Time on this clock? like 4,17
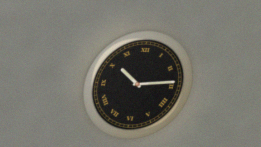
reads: 10,14
